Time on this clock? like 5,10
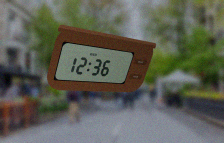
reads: 12,36
